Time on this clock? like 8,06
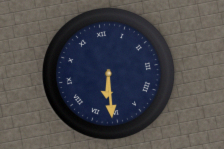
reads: 6,31
